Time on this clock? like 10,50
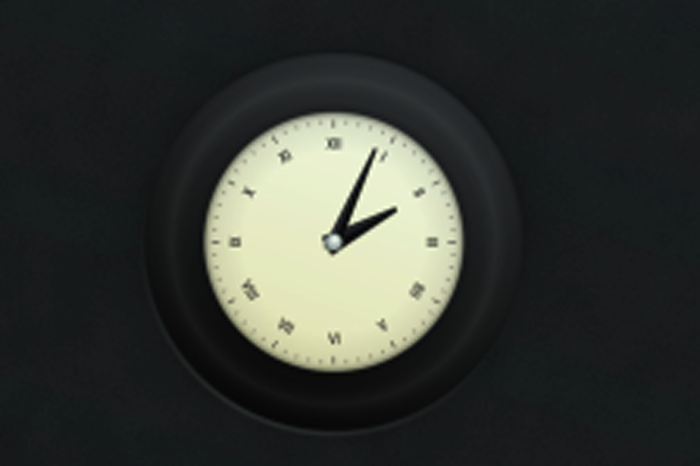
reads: 2,04
